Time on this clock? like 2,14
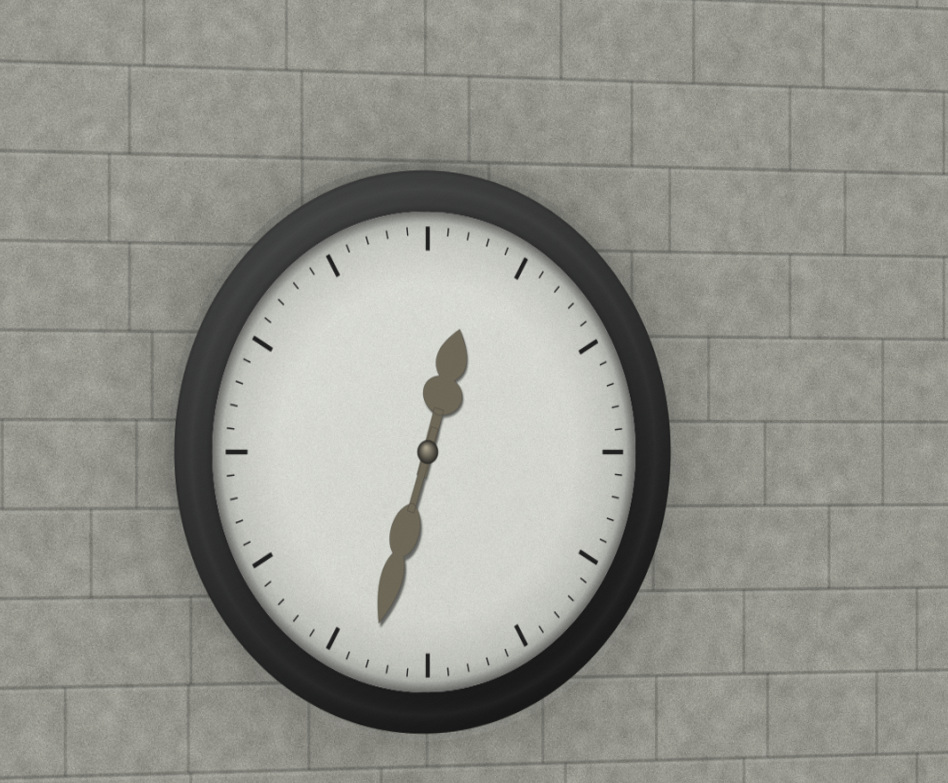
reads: 12,33
